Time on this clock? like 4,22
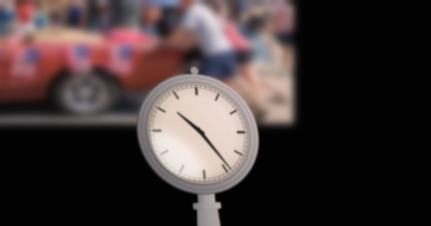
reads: 10,24
